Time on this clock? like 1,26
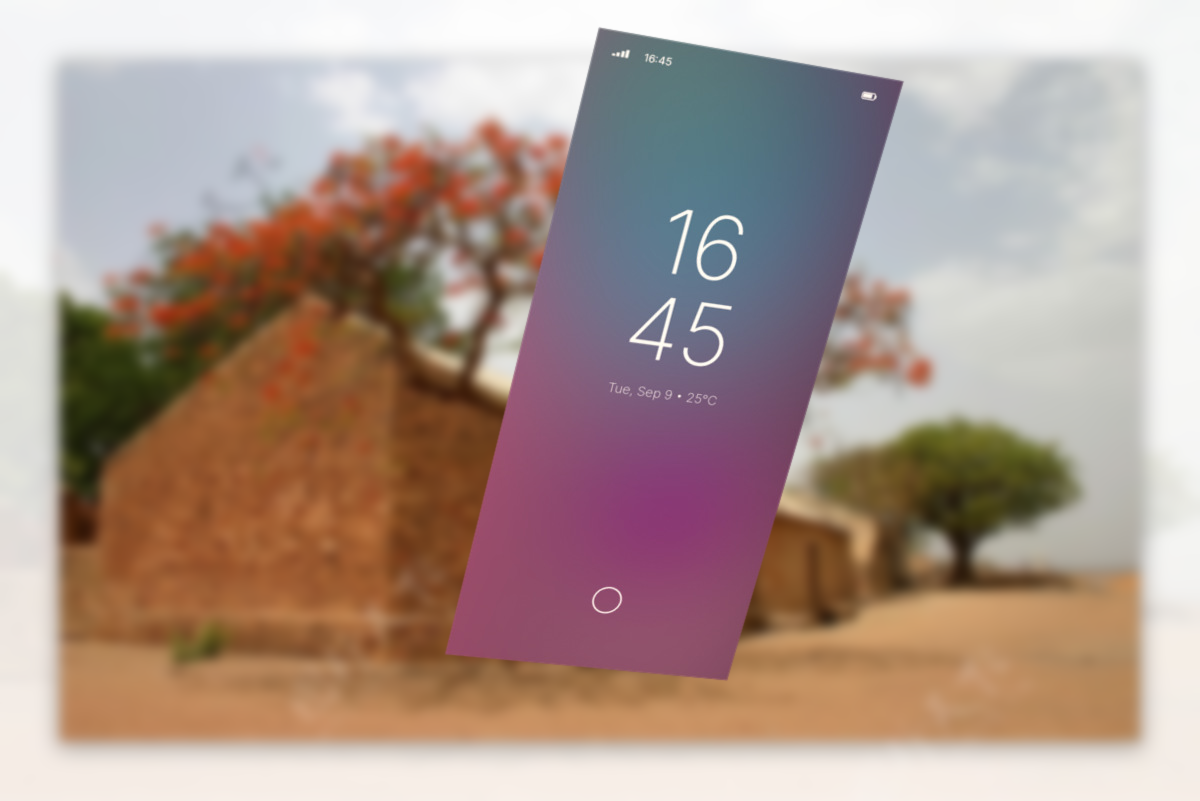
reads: 16,45
